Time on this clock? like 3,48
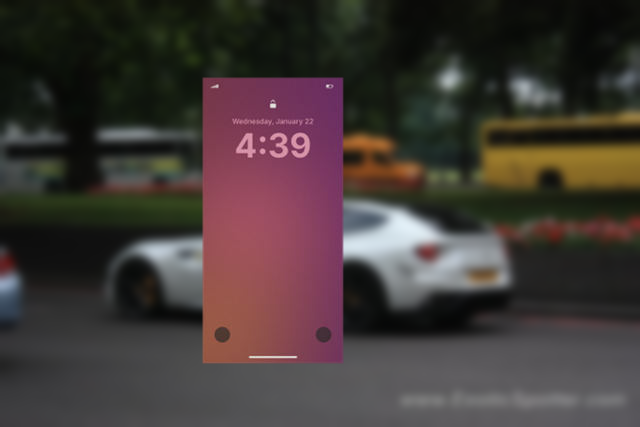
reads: 4,39
